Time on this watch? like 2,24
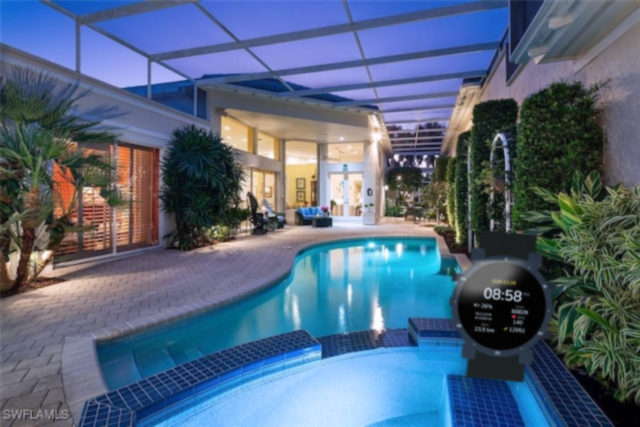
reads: 8,58
